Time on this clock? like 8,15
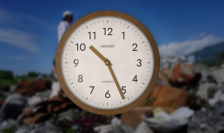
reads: 10,26
